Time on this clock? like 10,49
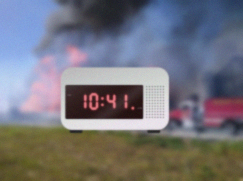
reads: 10,41
